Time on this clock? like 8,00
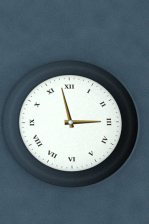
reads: 2,58
